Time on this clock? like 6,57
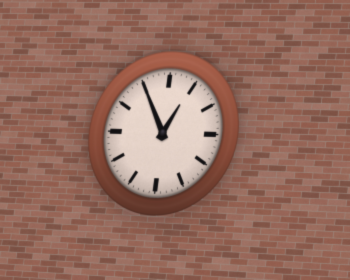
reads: 12,55
